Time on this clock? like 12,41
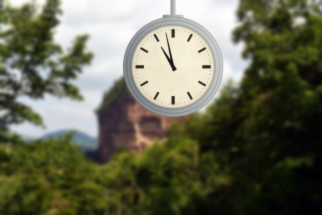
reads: 10,58
